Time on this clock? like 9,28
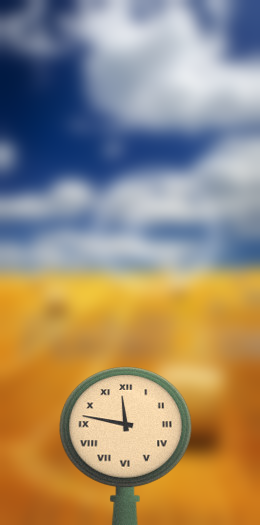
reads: 11,47
